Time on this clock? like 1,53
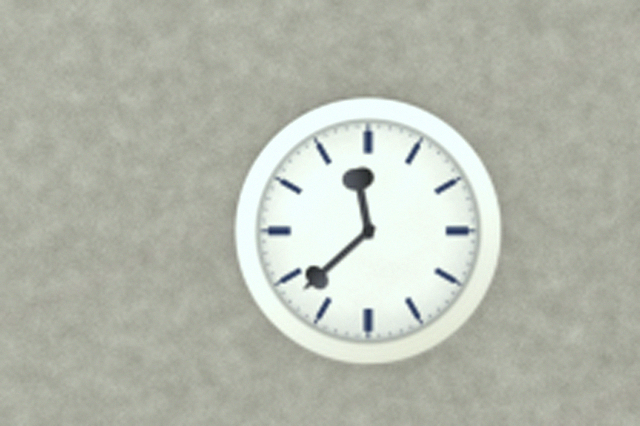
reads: 11,38
